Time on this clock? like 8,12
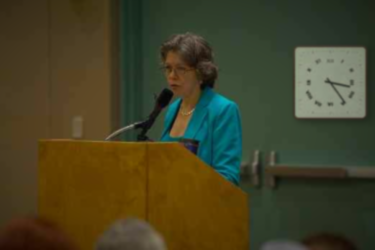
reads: 3,24
